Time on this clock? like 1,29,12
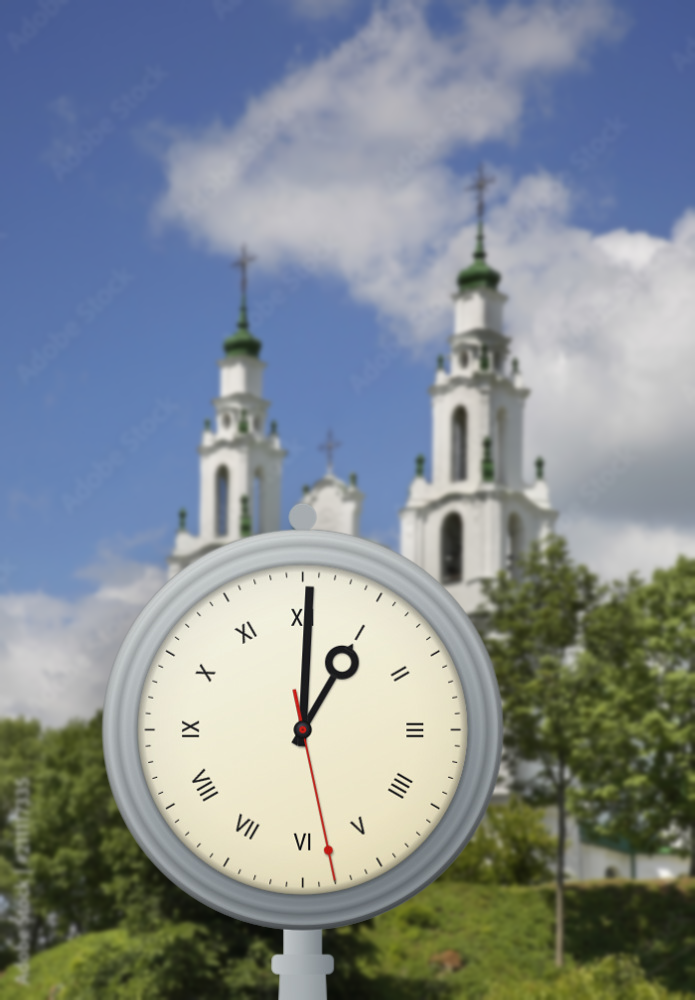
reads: 1,00,28
